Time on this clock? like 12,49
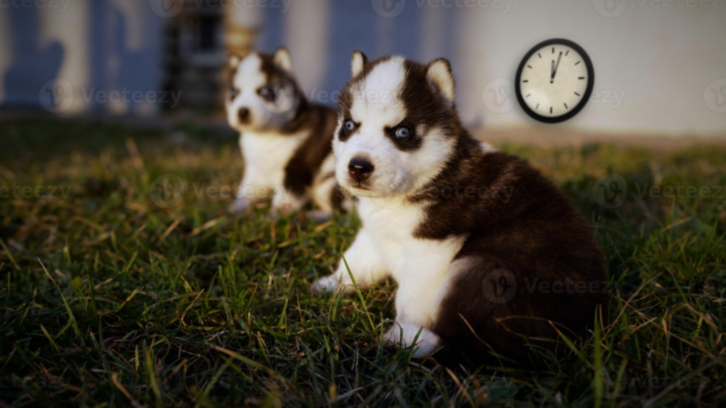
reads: 12,03
